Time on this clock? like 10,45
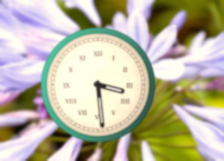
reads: 3,29
